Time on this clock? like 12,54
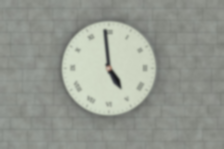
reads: 4,59
